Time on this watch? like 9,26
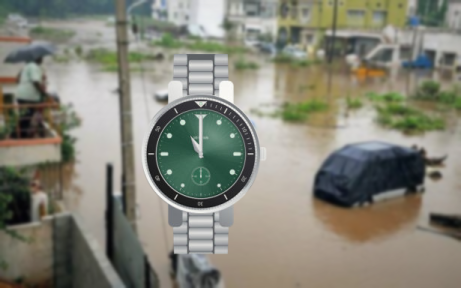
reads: 11,00
